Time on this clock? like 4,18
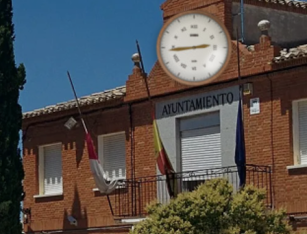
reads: 2,44
